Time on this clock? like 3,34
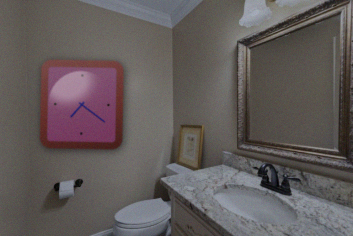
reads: 7,21
